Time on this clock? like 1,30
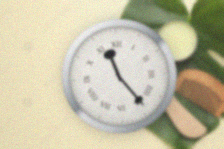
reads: 11,24
